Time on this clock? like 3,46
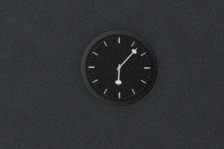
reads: 6,07
